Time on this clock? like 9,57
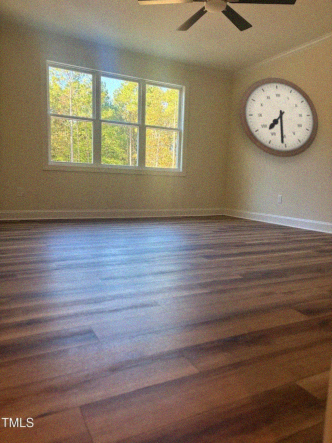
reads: 7,31
